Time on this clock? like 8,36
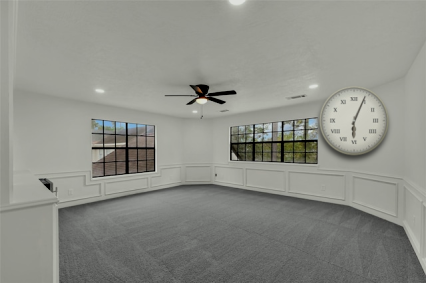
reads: 6,04
